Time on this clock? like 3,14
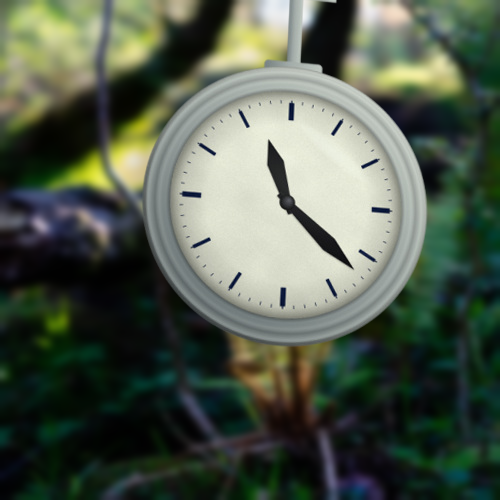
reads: 11,22
